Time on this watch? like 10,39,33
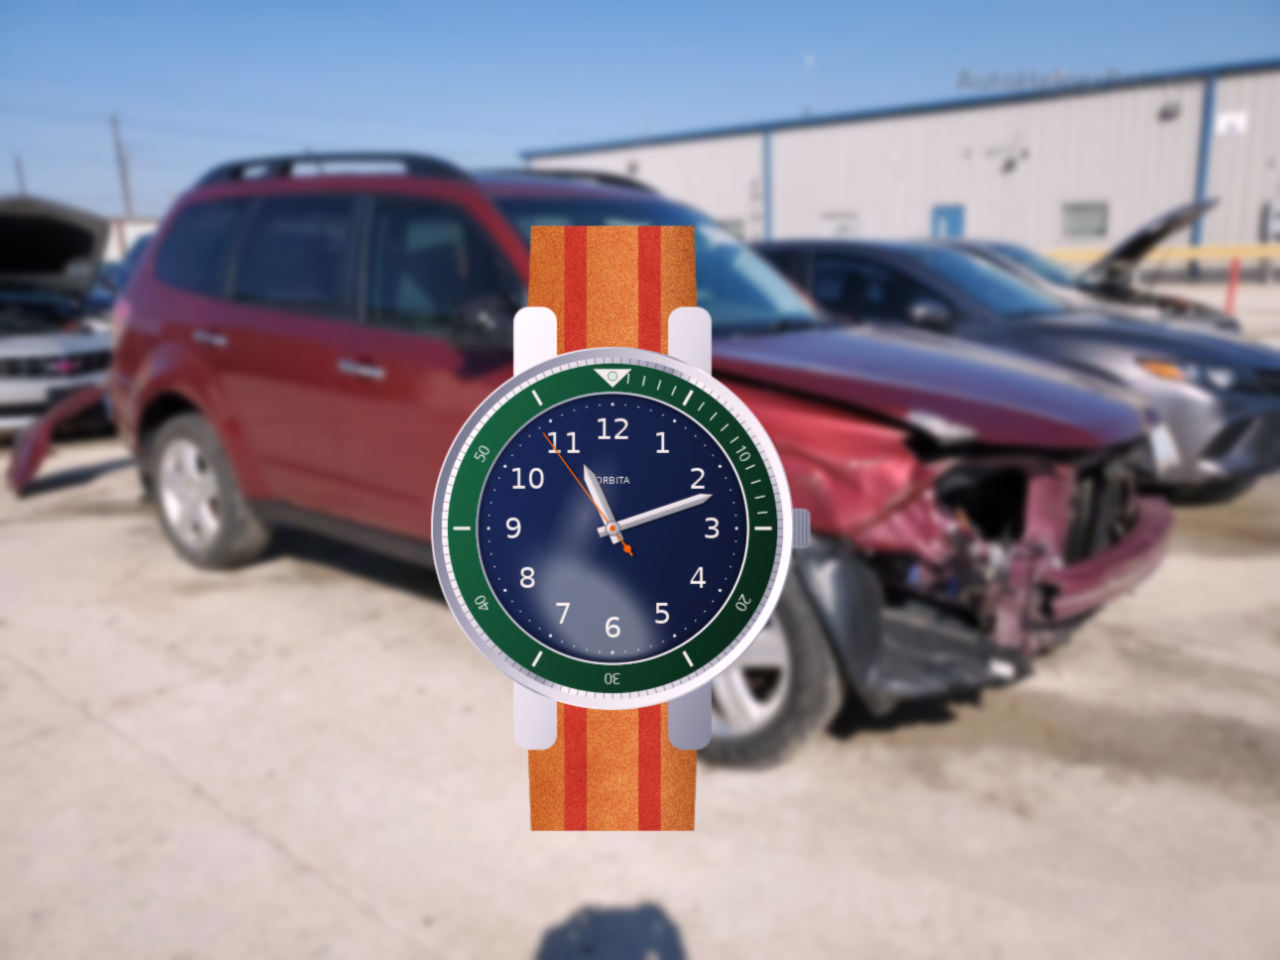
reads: 11,11,54
